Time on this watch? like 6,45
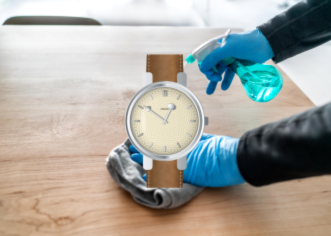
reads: 12,51
